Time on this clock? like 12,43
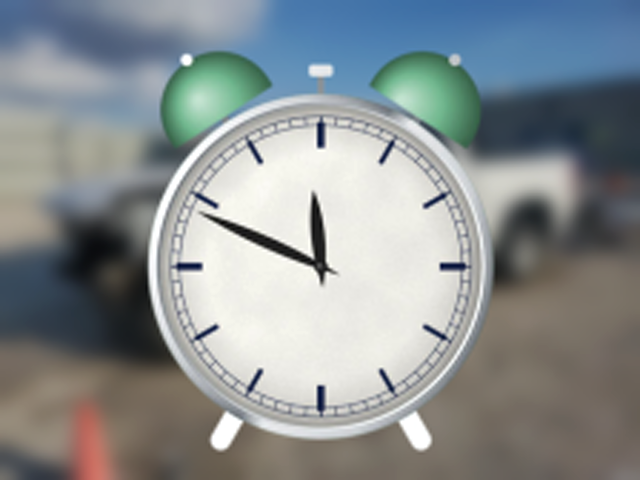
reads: 11,49
